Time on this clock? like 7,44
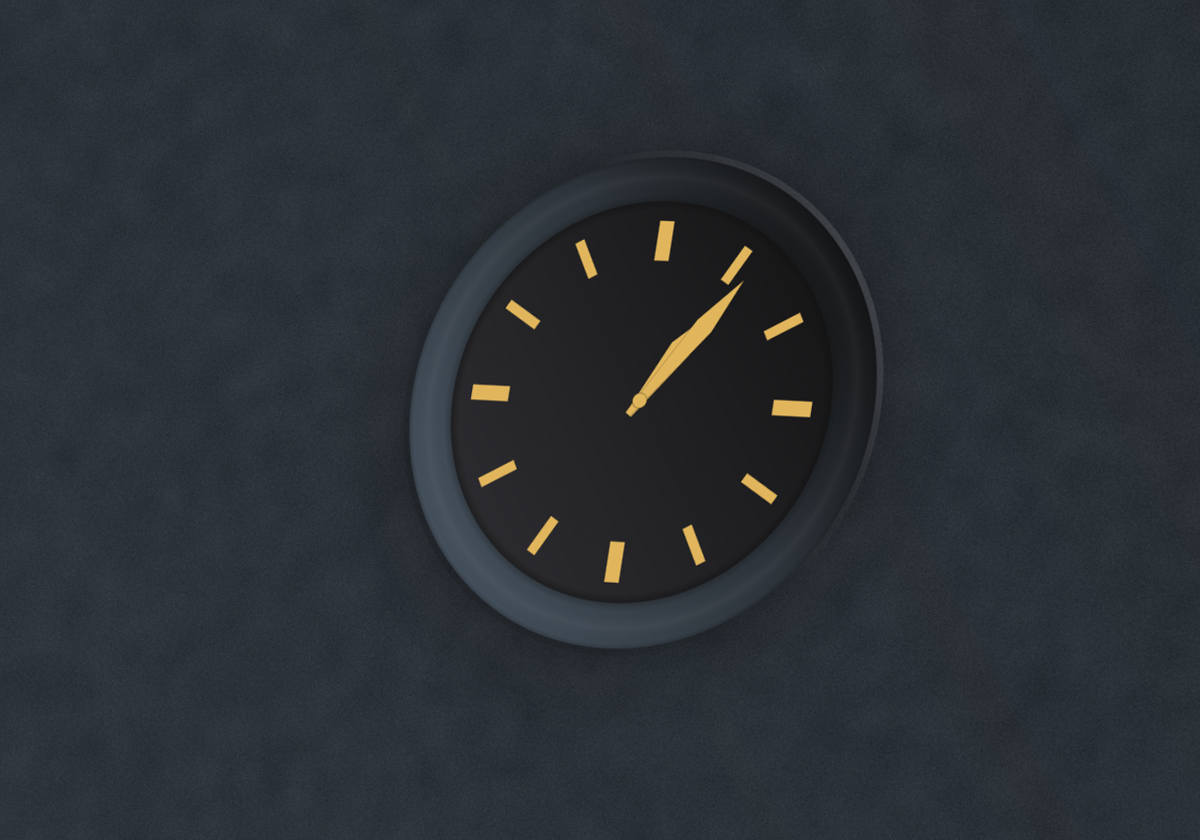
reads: 1,06
